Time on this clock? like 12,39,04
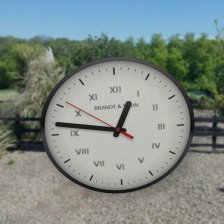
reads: 12,46,51
